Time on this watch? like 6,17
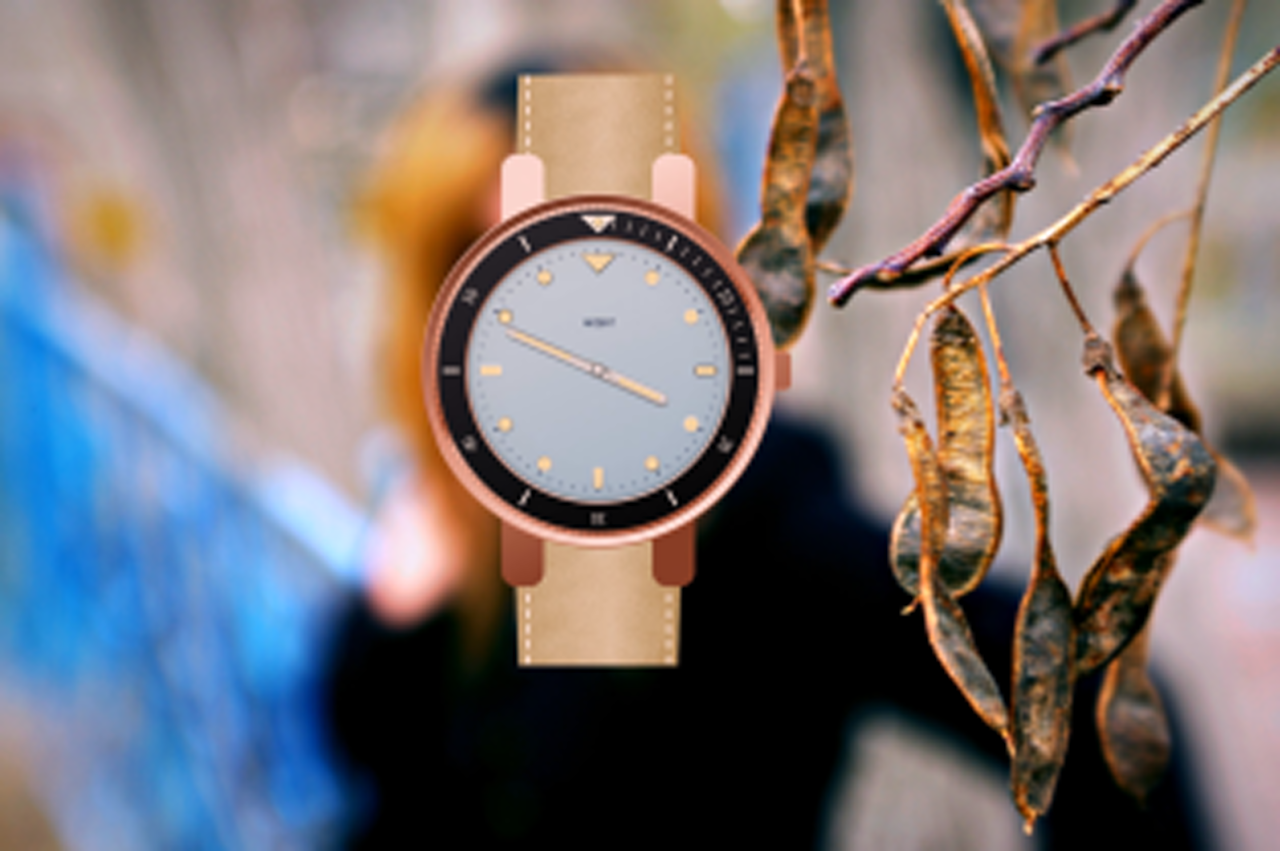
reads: 3,49
